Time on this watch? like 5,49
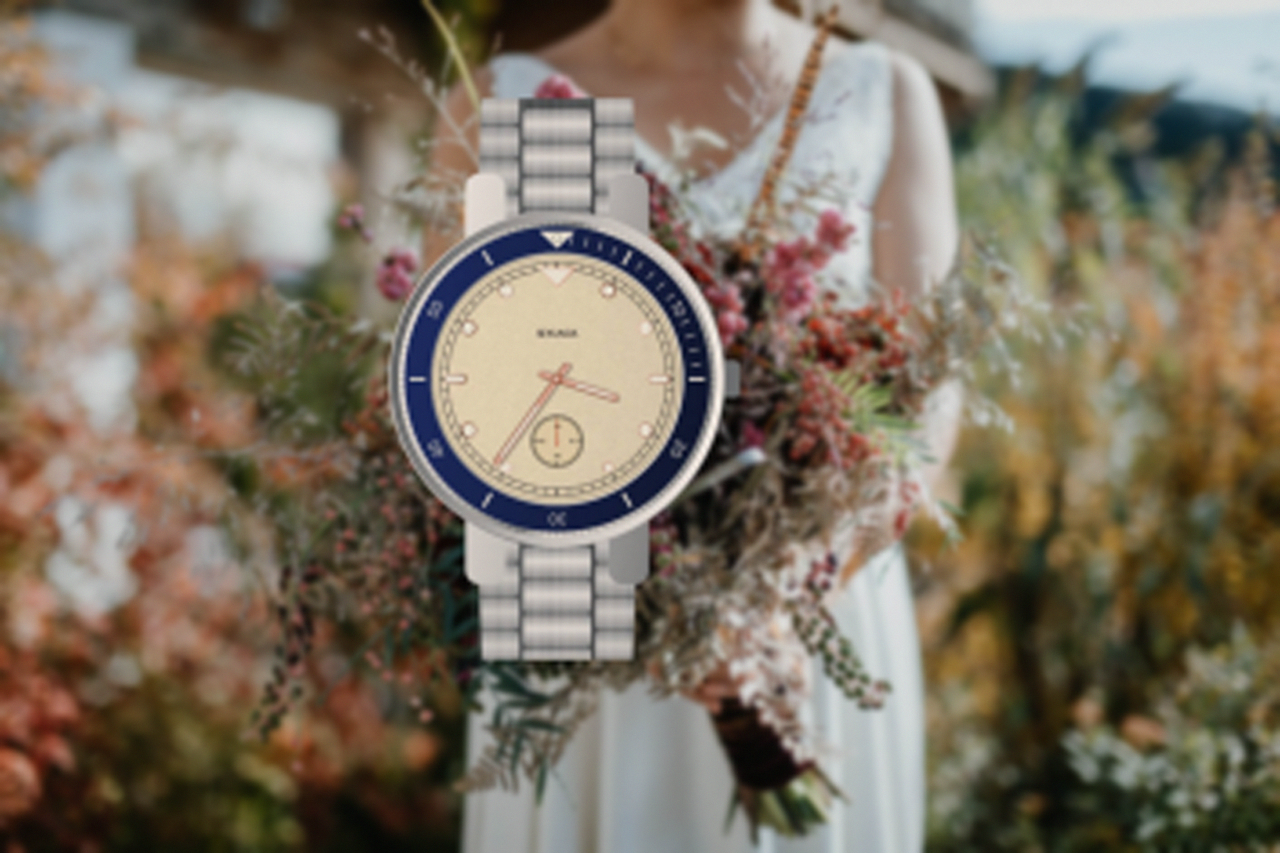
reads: 3,36
